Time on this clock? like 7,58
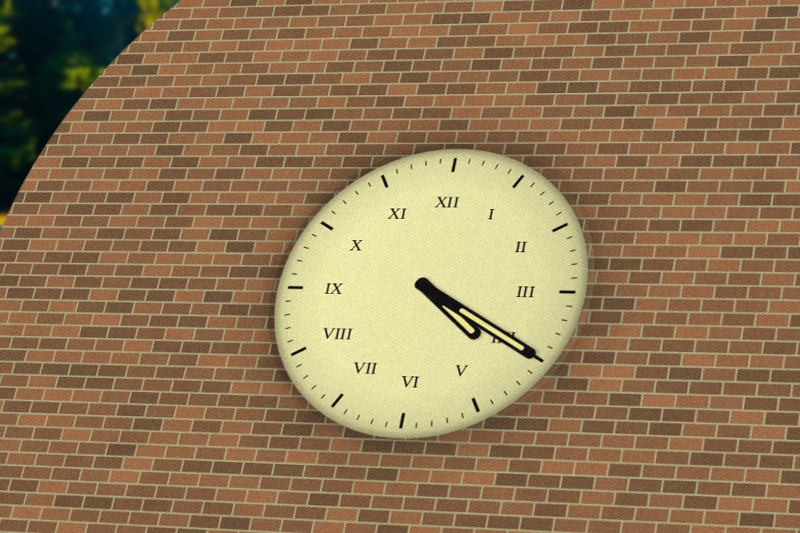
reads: 4,20
